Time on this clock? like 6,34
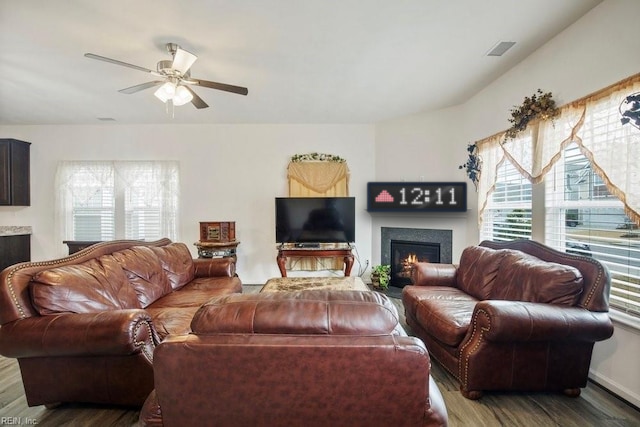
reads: 12,11
